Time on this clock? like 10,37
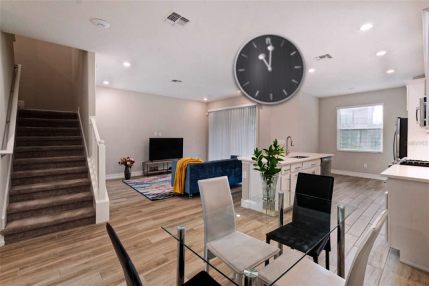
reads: 11,01
